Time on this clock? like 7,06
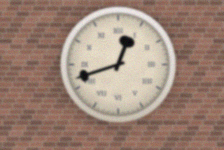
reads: 12,42
